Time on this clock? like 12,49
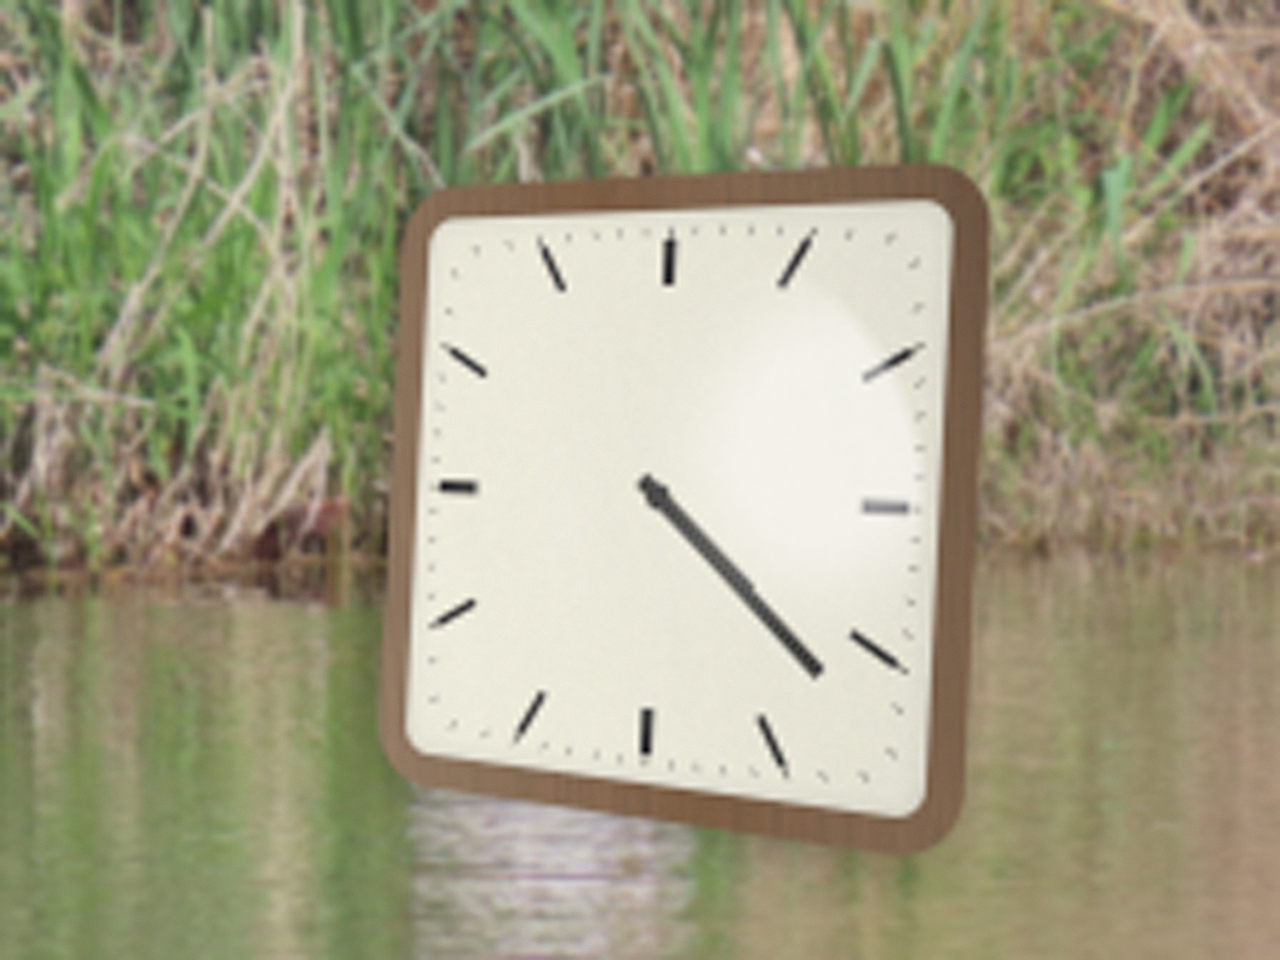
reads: 4,22
